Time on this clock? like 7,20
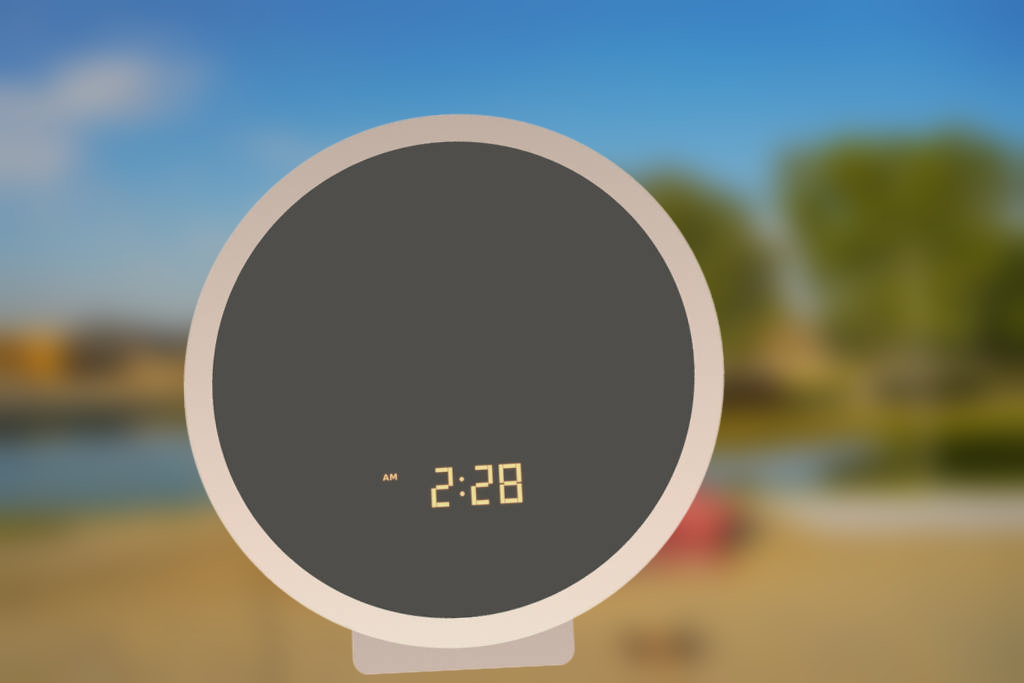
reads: 2,28
